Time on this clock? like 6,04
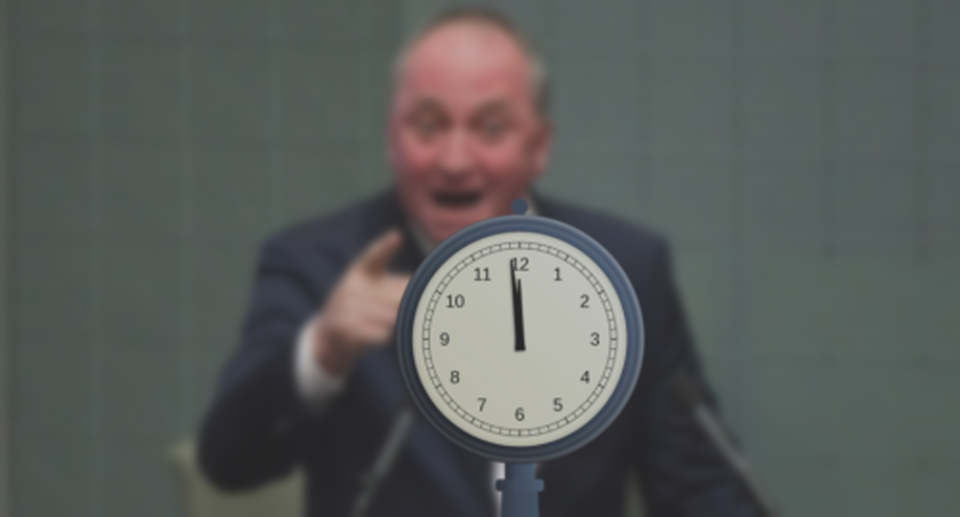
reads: 11,59
